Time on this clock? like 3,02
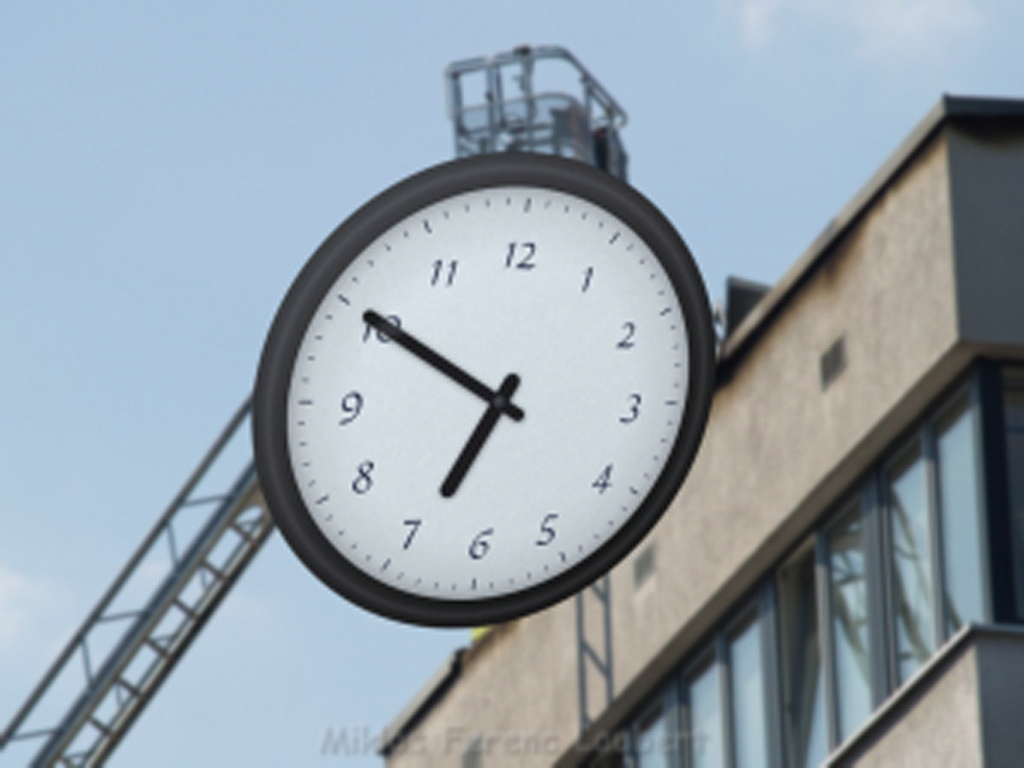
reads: 6,50
